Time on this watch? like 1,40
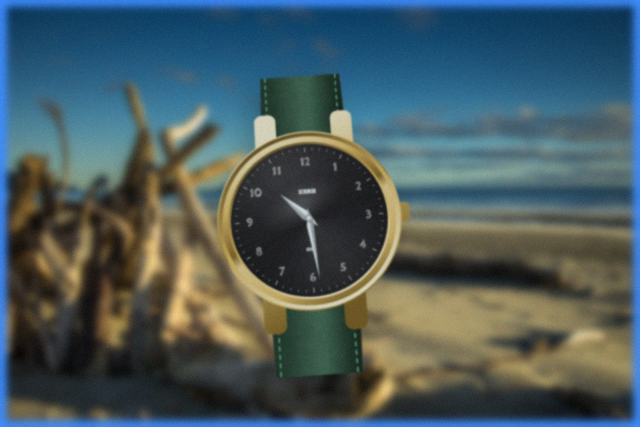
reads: 10,29
